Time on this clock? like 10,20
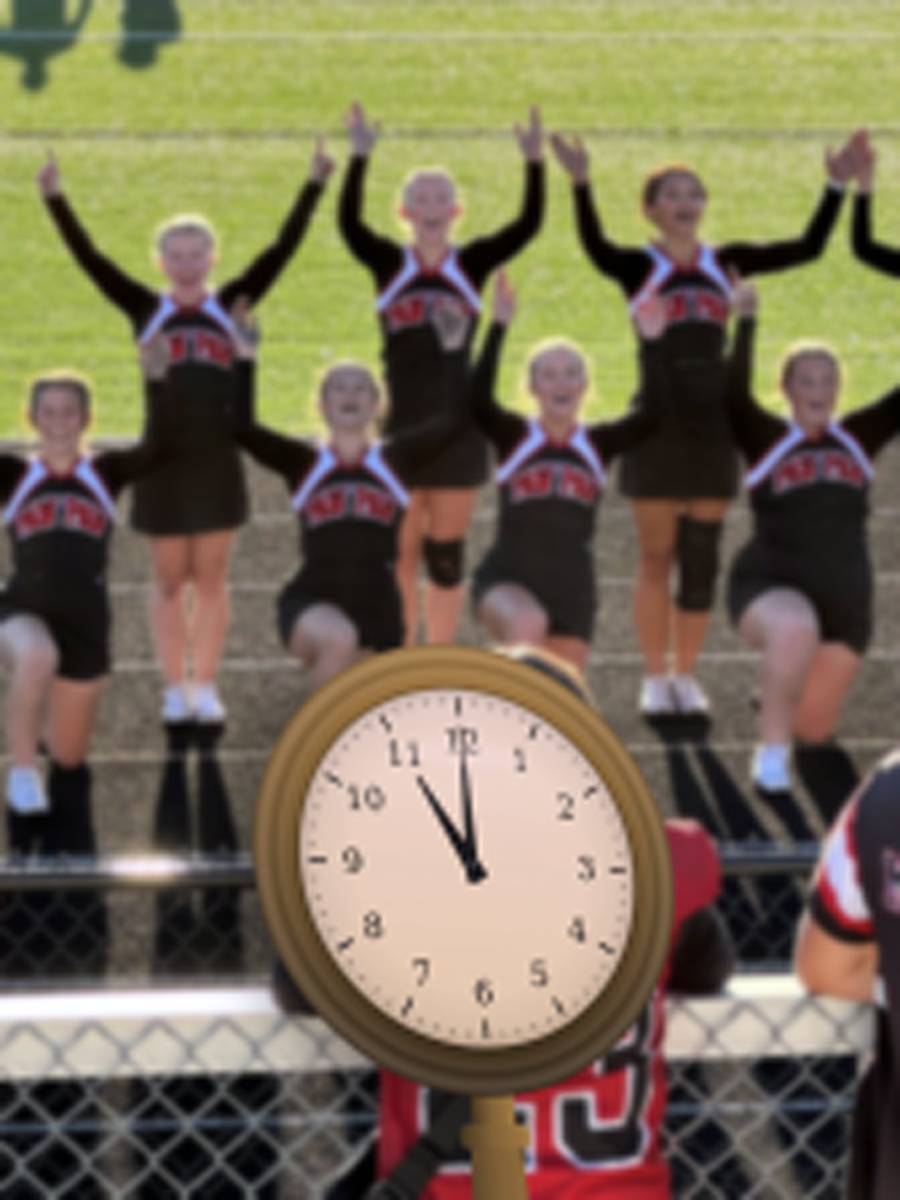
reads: 11,00
